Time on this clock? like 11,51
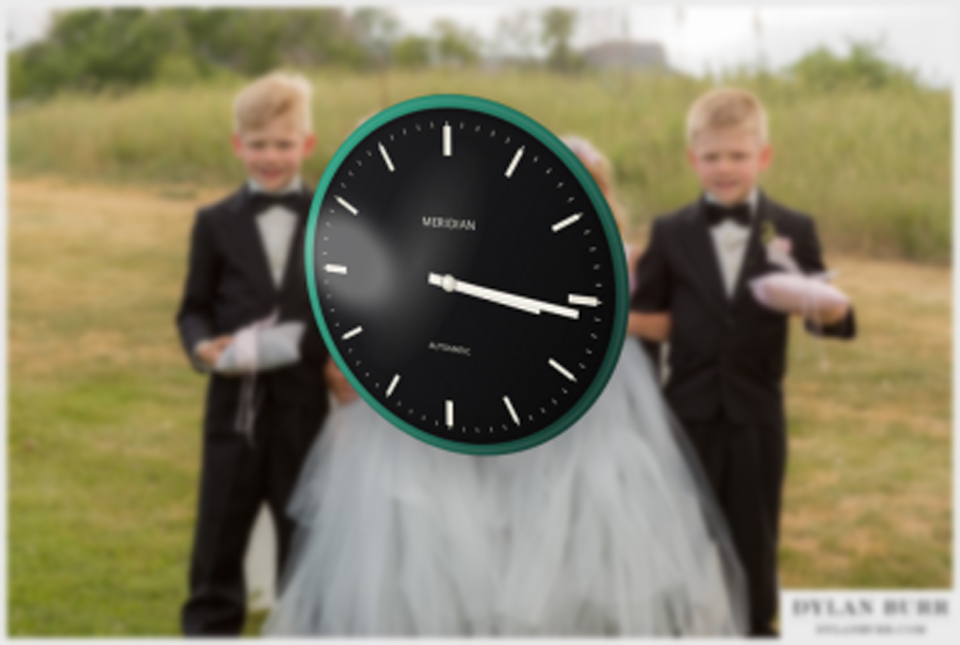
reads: 3,16
